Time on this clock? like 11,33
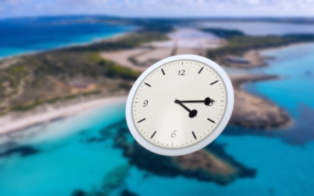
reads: 4,15
